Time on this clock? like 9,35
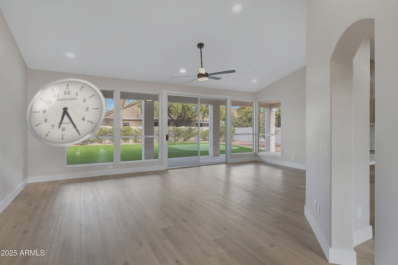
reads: 6,25
